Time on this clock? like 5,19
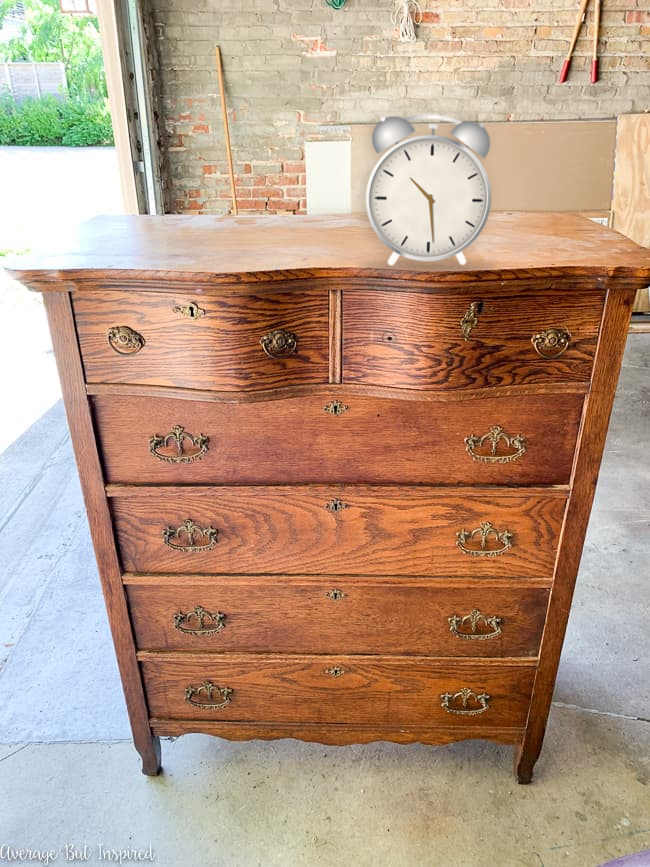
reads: 10,29
